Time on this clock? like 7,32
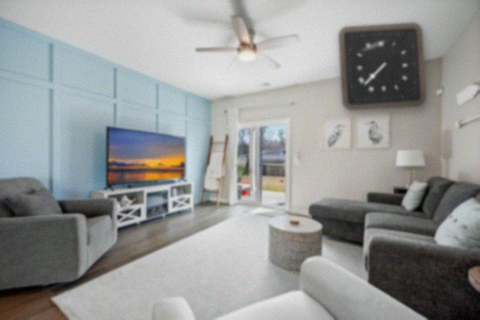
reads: 7,38
